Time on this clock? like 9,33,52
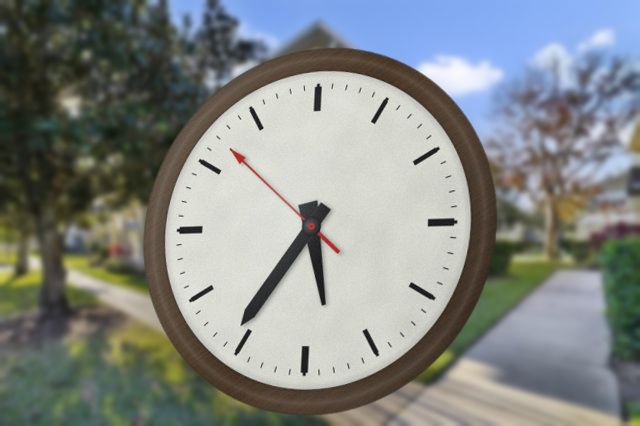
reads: 5,35,52
